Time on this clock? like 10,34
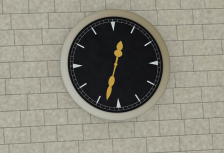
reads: 12,33
